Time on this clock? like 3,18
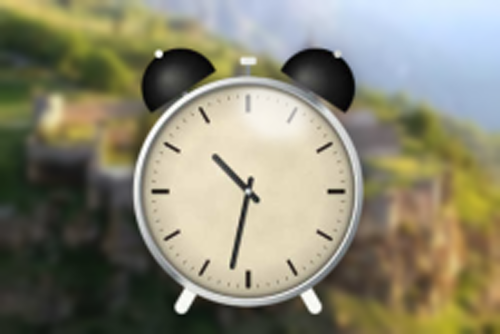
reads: 10,32
